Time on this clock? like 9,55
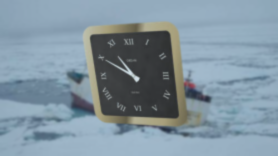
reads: 10,50
